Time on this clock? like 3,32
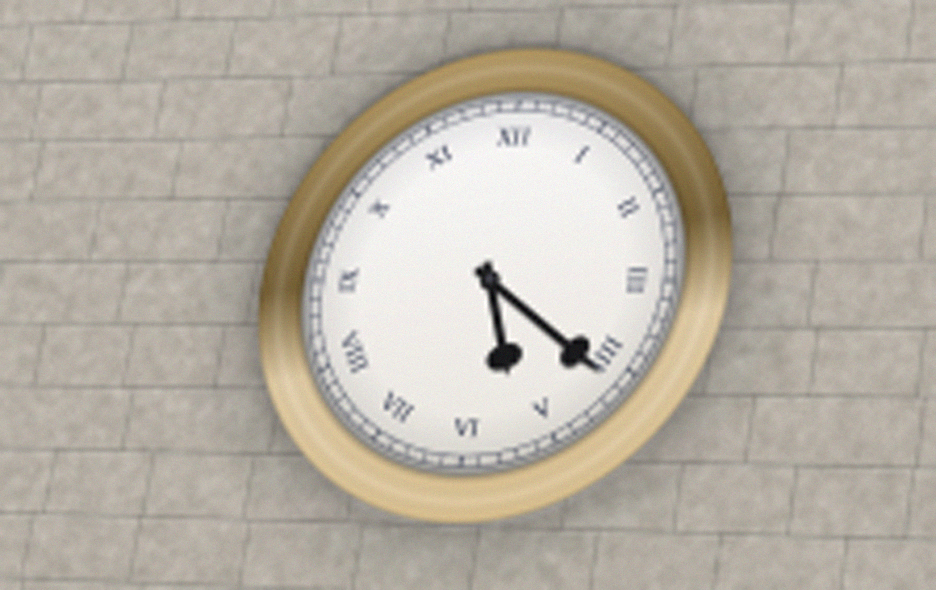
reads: 5,21
